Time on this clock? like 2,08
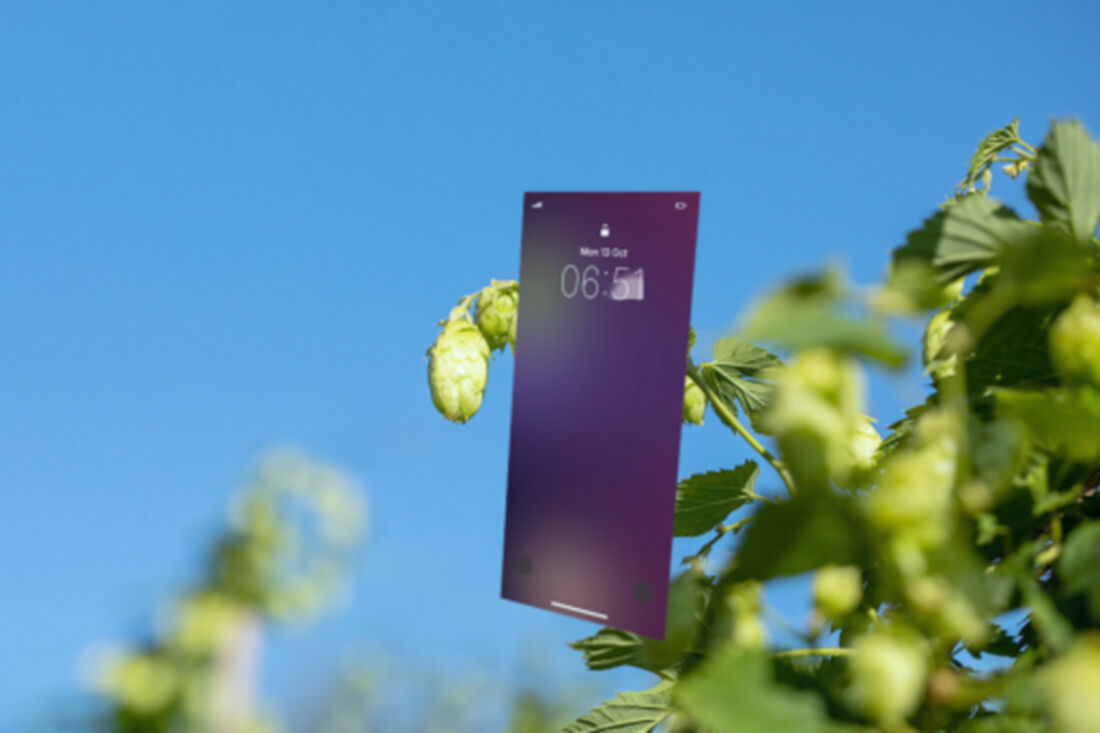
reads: 6,51
